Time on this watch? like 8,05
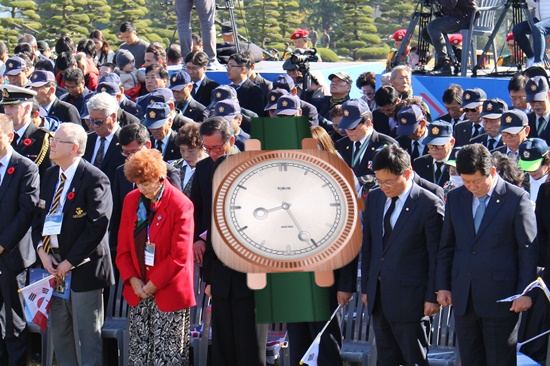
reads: 8,26
